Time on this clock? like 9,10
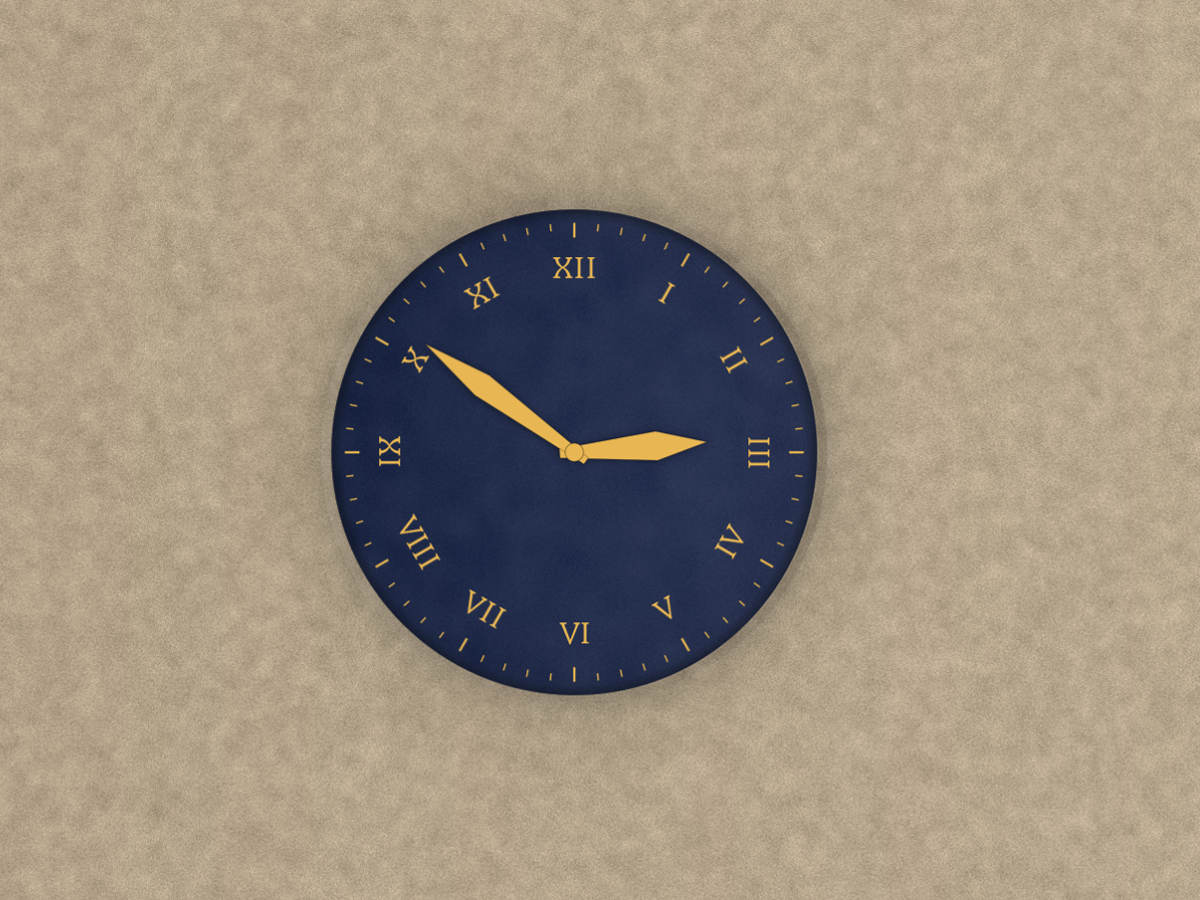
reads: 2,51
